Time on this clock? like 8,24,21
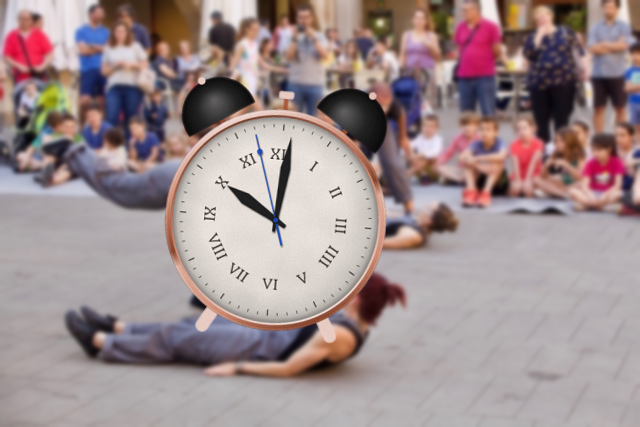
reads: 10,00,57
